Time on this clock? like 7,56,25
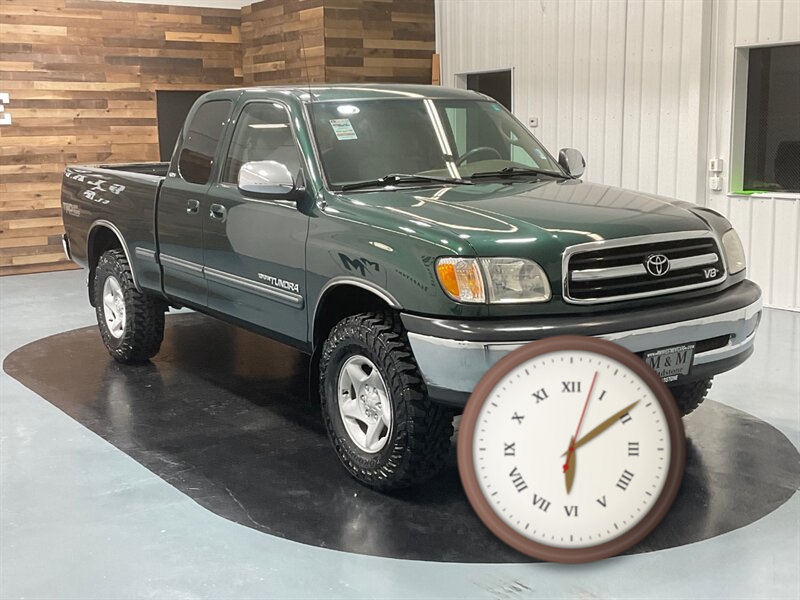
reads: 6,09,03
